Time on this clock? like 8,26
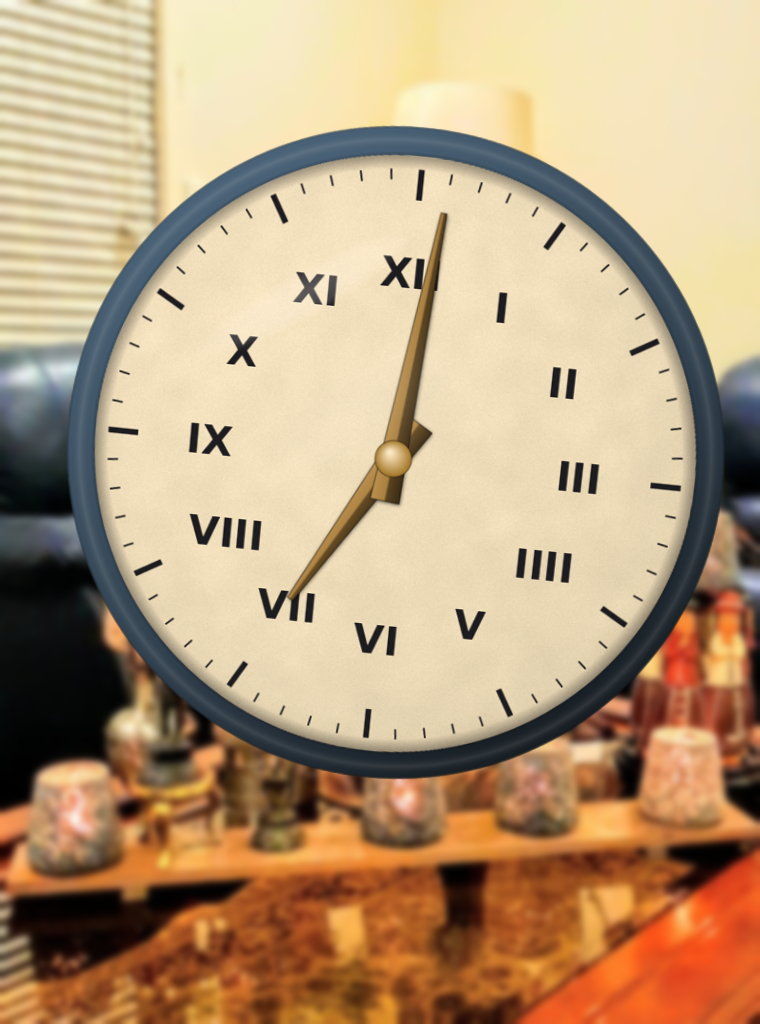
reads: 7,01
